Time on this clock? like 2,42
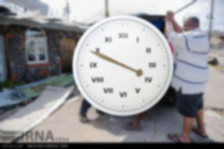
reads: 3,49
